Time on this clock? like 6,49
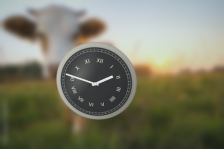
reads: 1,46
